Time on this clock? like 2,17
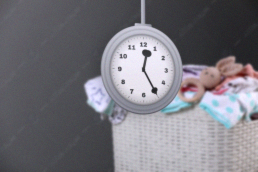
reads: 12,25
